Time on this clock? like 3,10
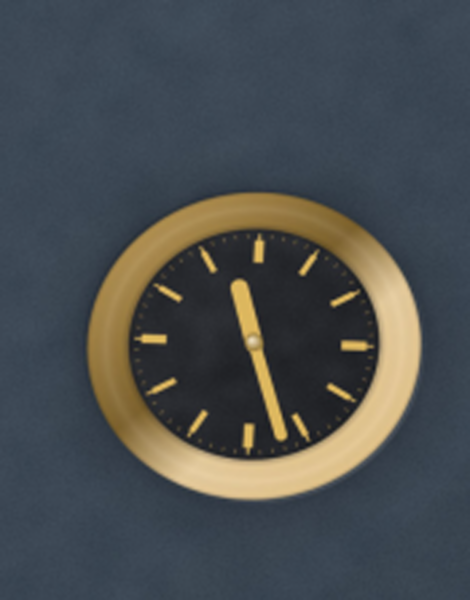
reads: 11,27
